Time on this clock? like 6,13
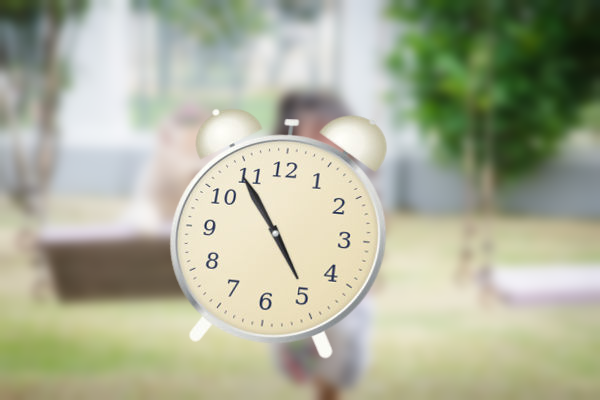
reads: 4,54
